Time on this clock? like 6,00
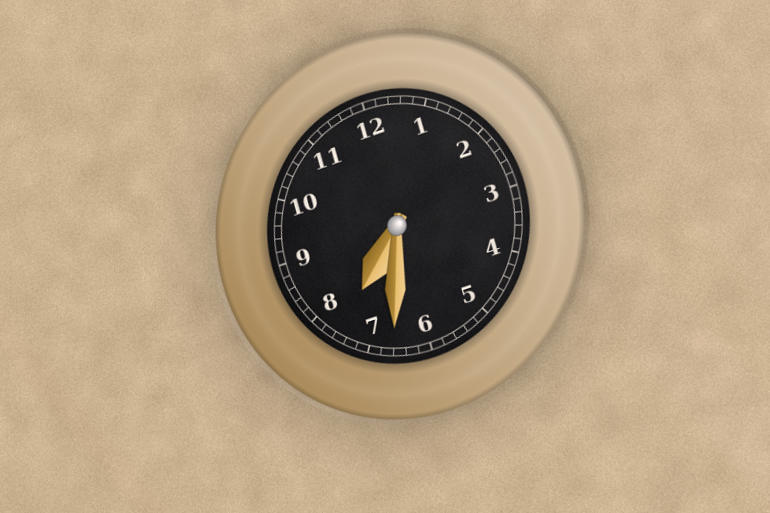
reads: 7,33
